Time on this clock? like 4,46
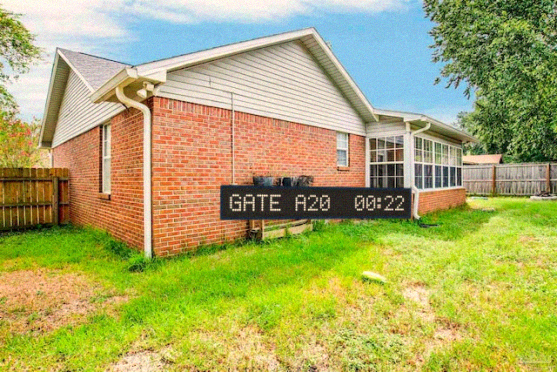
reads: 0,22
